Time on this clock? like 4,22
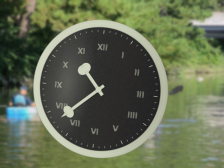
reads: 10,38
